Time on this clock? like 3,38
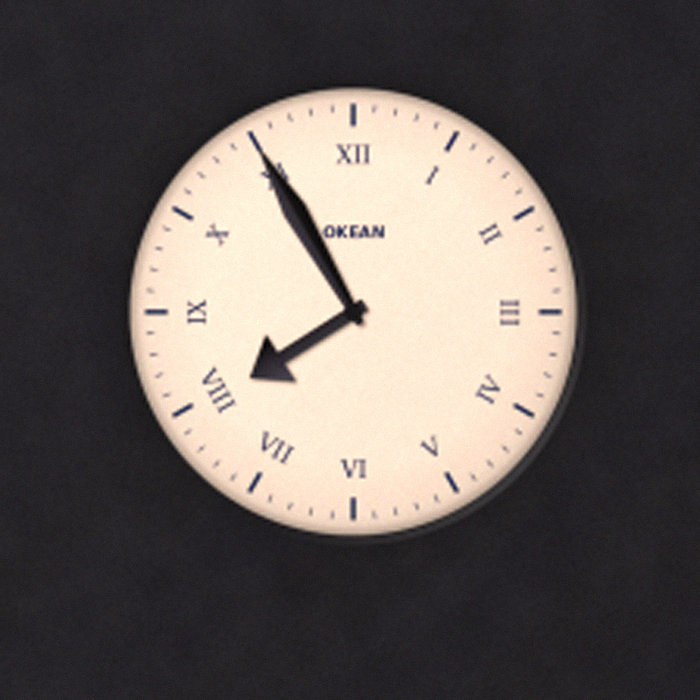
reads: 7,55
